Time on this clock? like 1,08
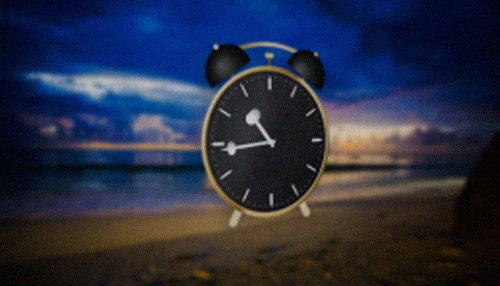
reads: 10,44
